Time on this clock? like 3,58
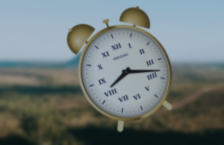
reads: 8,18
